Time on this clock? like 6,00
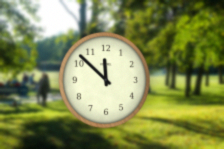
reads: 11,52
